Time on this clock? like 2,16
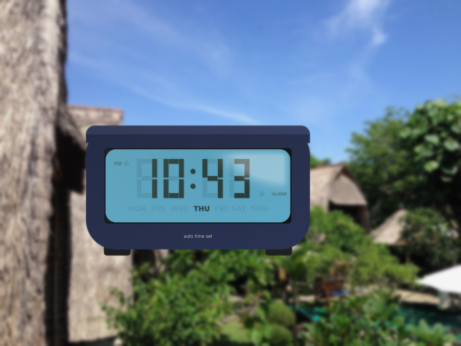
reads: 10,43
